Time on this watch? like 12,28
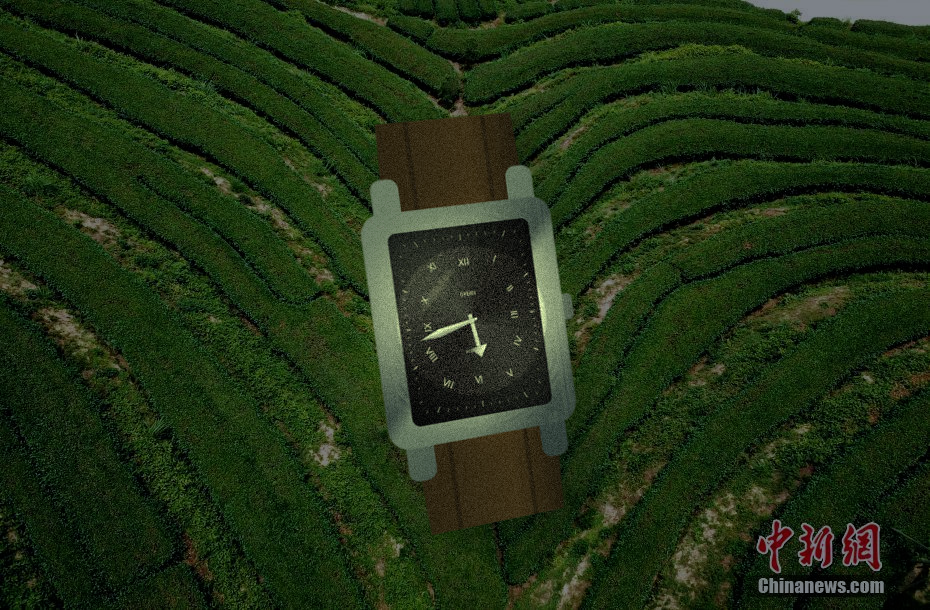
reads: 5,43
